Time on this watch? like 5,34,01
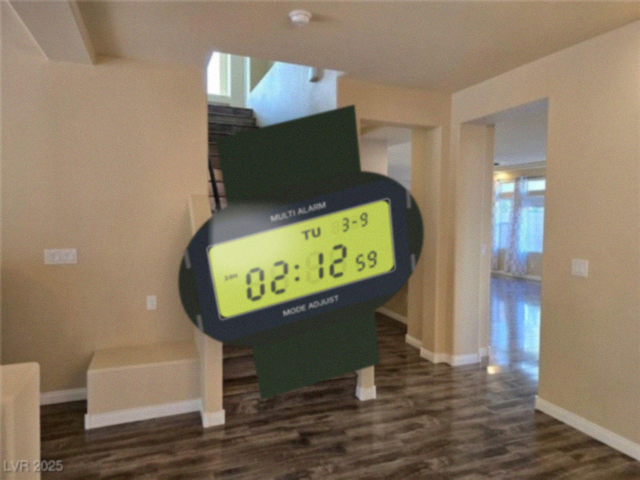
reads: 2,12,59
